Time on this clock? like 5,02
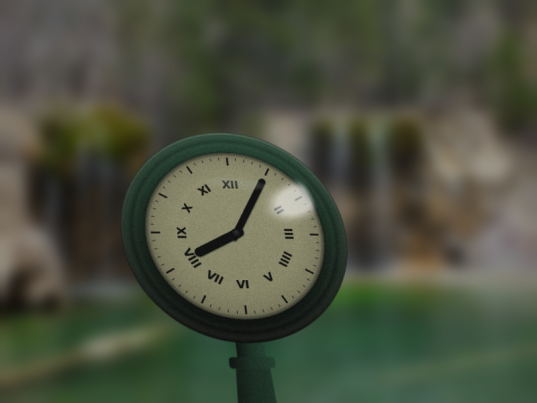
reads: 8,05
